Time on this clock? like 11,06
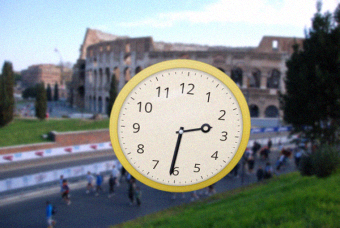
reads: 2,31
